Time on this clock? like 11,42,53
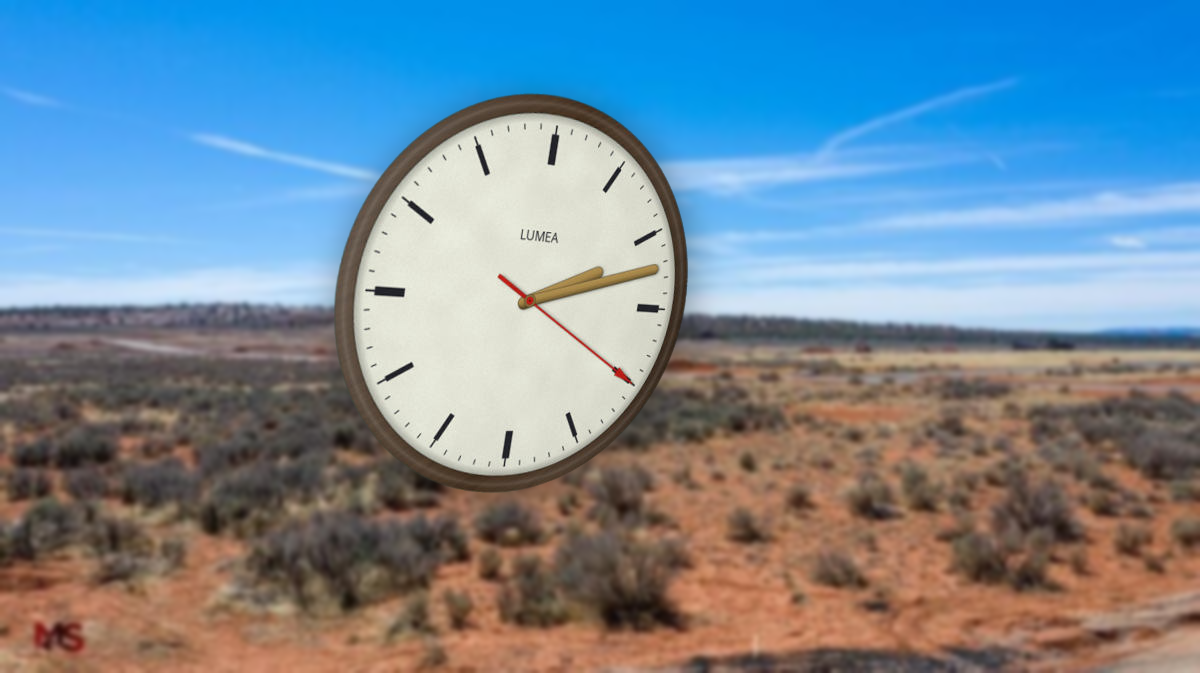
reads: 2,12,20
